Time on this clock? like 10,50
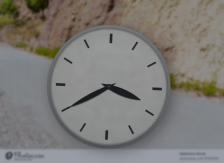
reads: 3,40
